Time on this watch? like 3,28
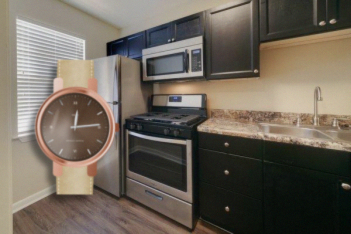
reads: 12,14
